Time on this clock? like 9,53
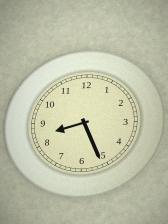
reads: 8,26
